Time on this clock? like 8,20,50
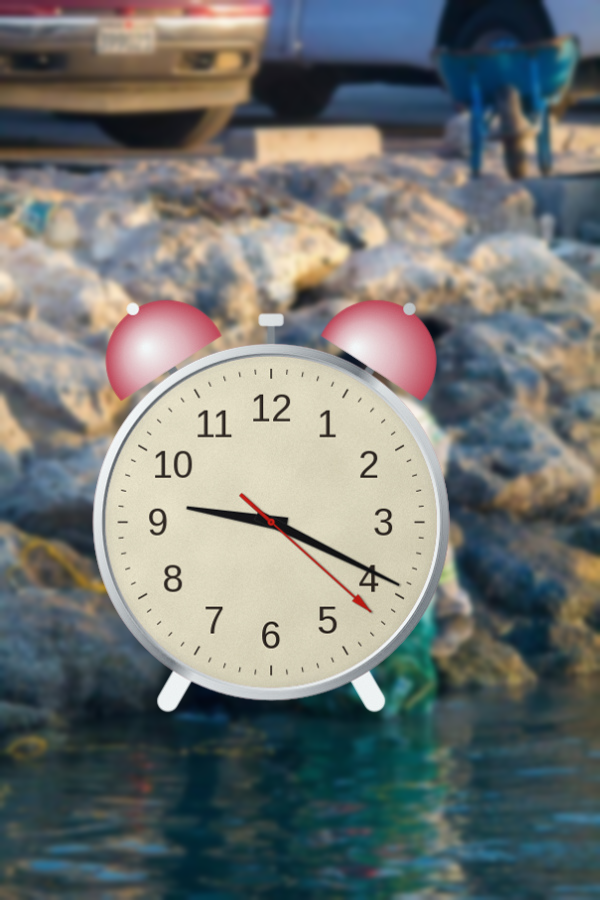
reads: 9,19,22
